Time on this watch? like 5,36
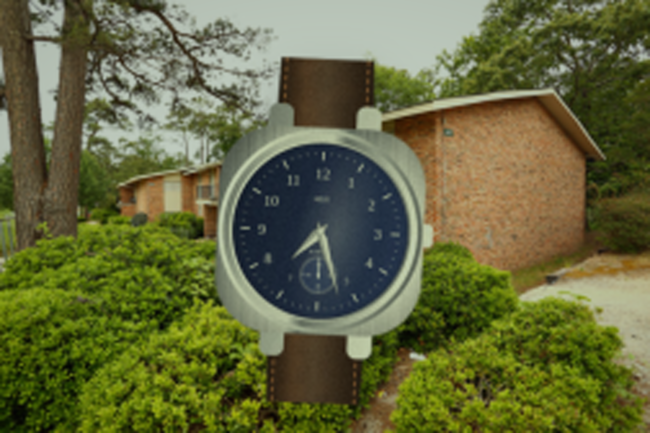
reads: 7,27
